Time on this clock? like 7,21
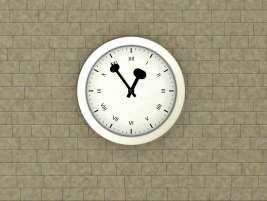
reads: 12,54
